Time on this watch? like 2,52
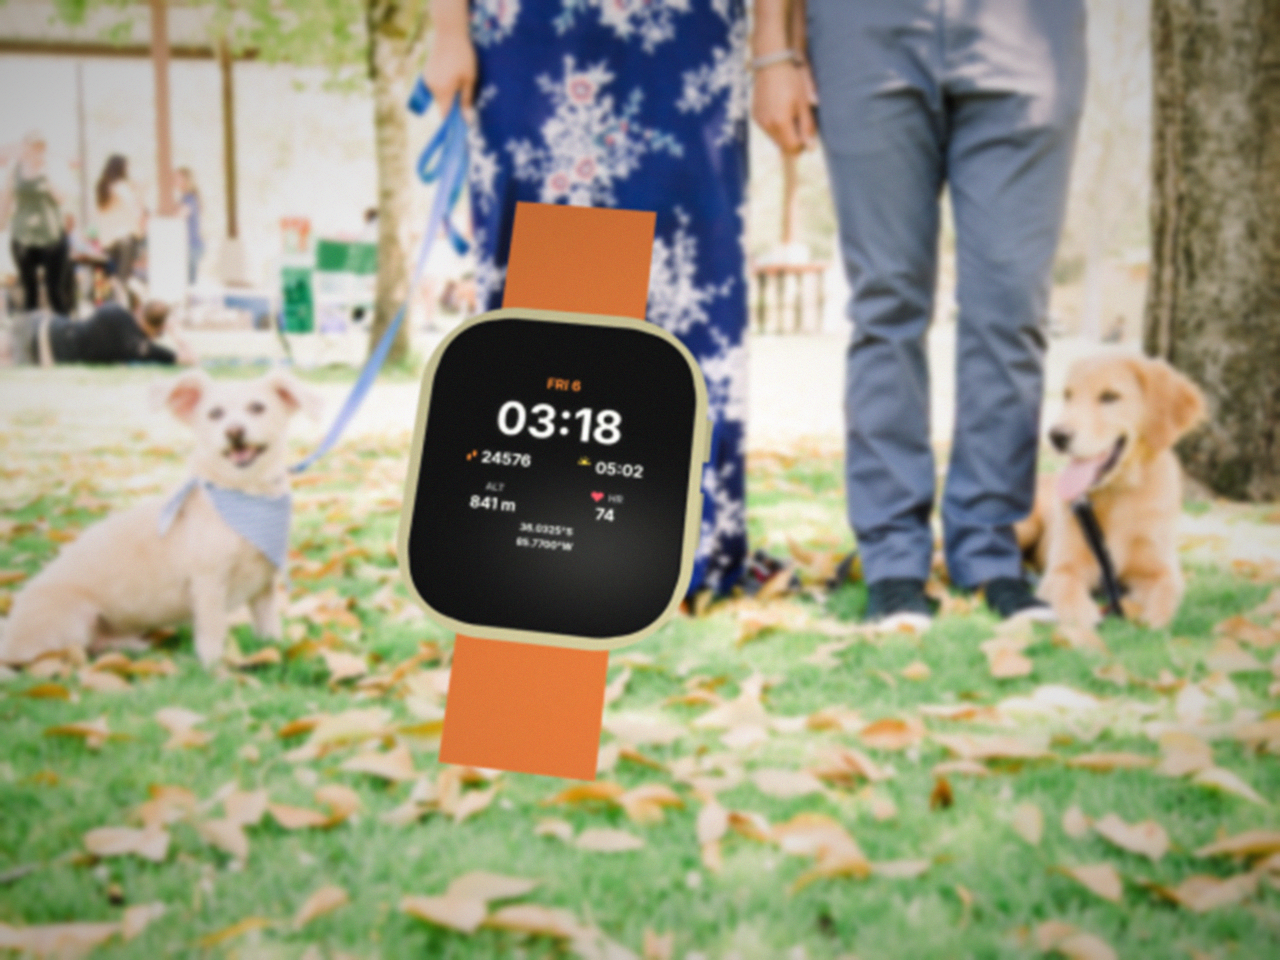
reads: 3,18
